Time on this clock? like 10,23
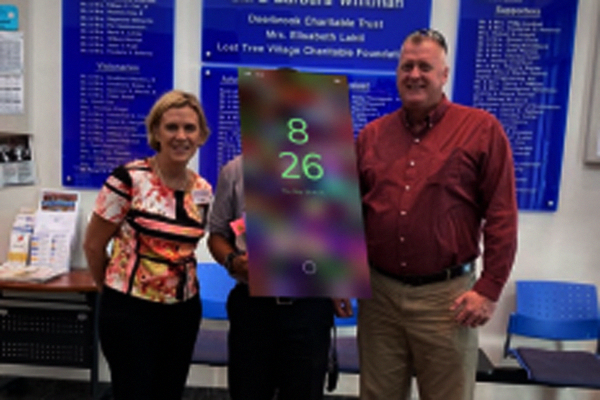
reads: 8,26
